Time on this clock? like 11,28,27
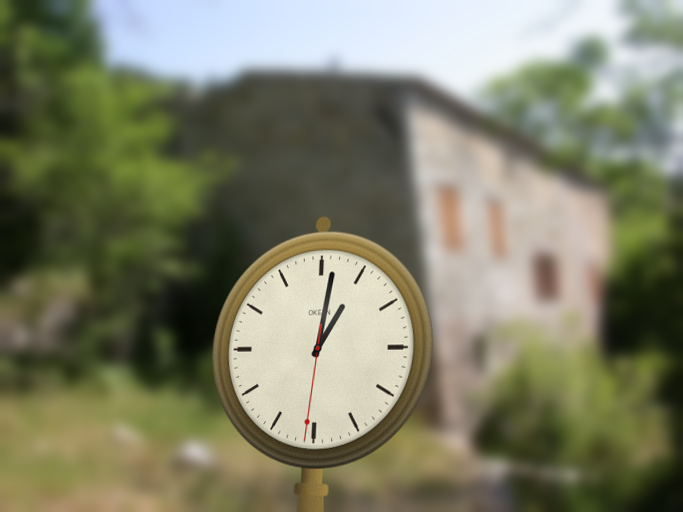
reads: 1,01,31
